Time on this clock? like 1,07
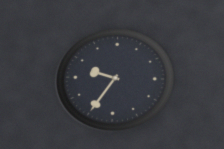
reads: 9,35
